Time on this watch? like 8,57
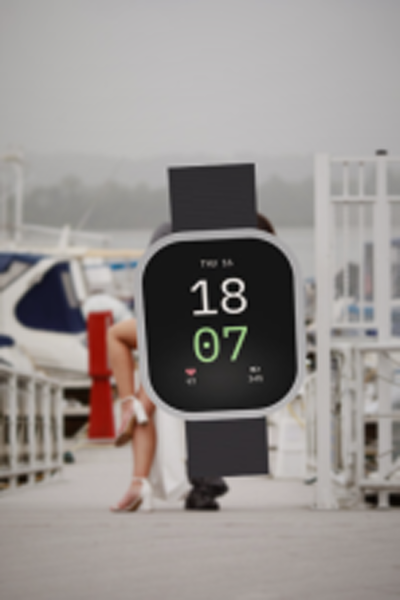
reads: 18,07
